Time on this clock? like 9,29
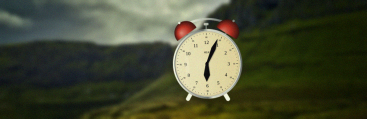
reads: 6,04
